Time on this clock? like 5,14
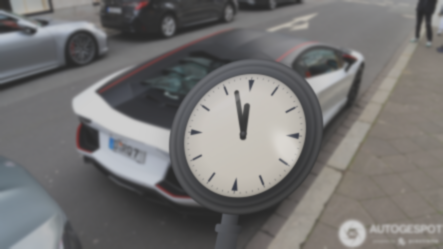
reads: 11,57
